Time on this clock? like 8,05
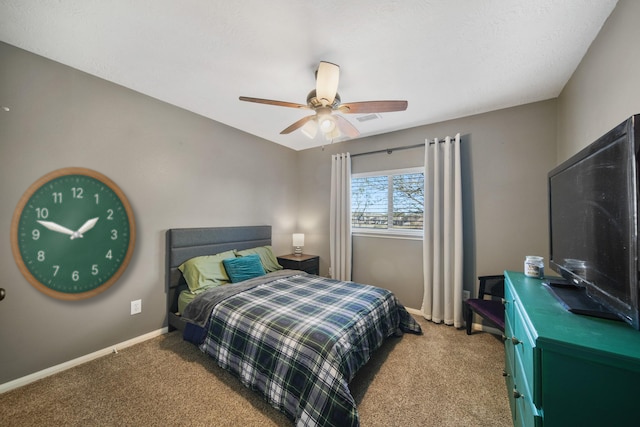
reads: 1,48
